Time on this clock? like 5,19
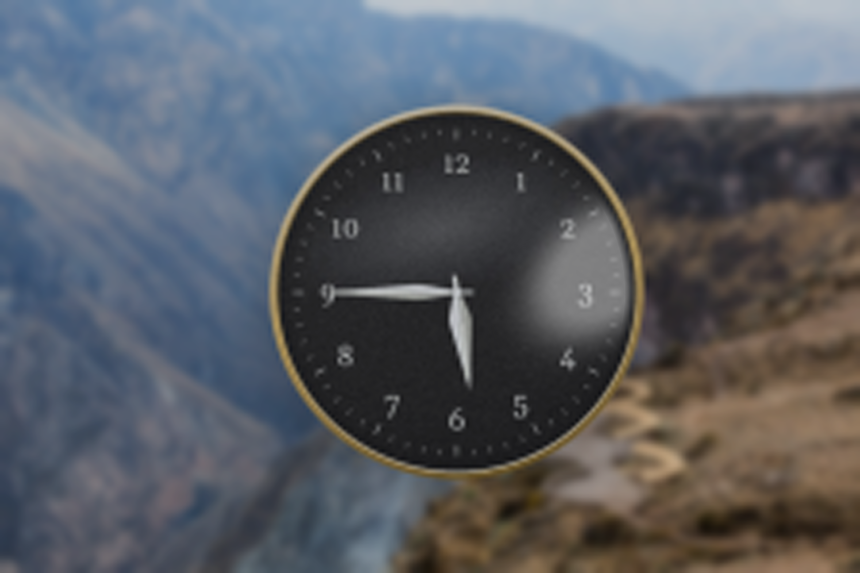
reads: 5,45
